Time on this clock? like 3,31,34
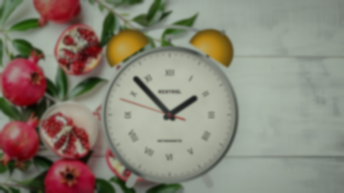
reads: 1,52,48
